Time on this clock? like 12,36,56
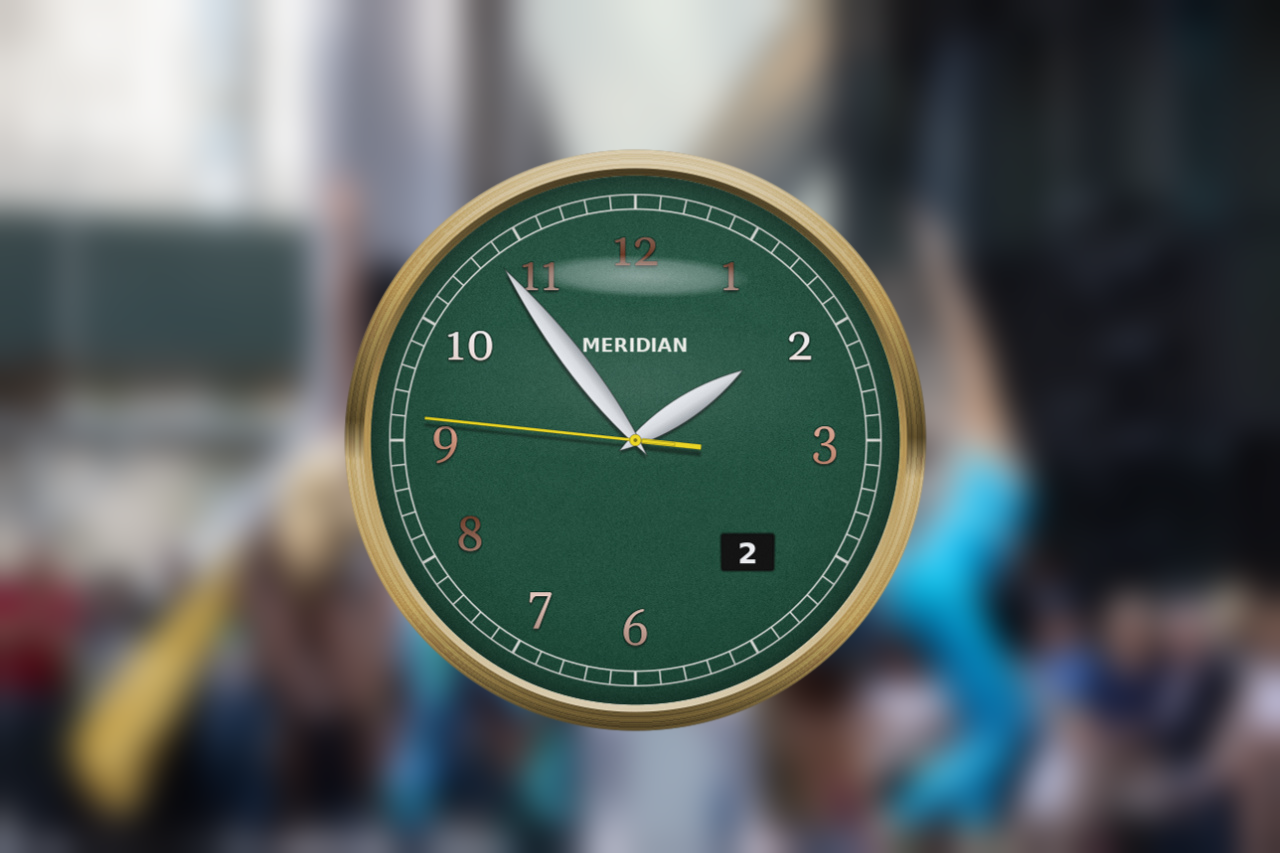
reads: 1,53,46
